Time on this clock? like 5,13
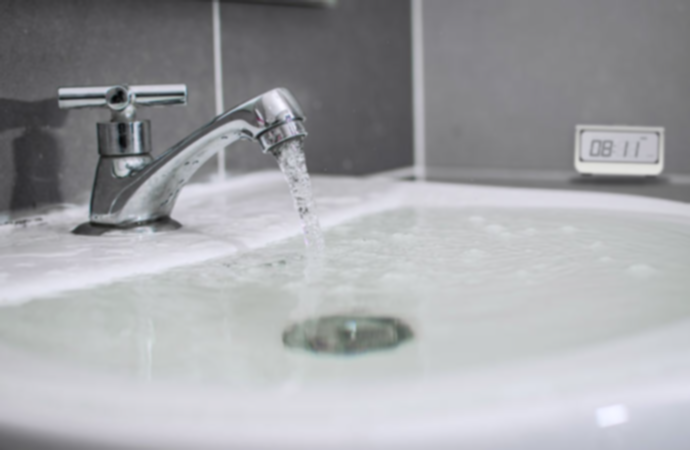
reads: 8,11
